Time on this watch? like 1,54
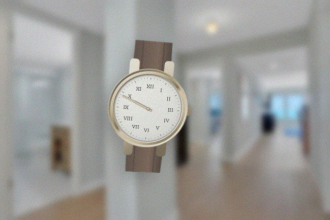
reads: 9,49
